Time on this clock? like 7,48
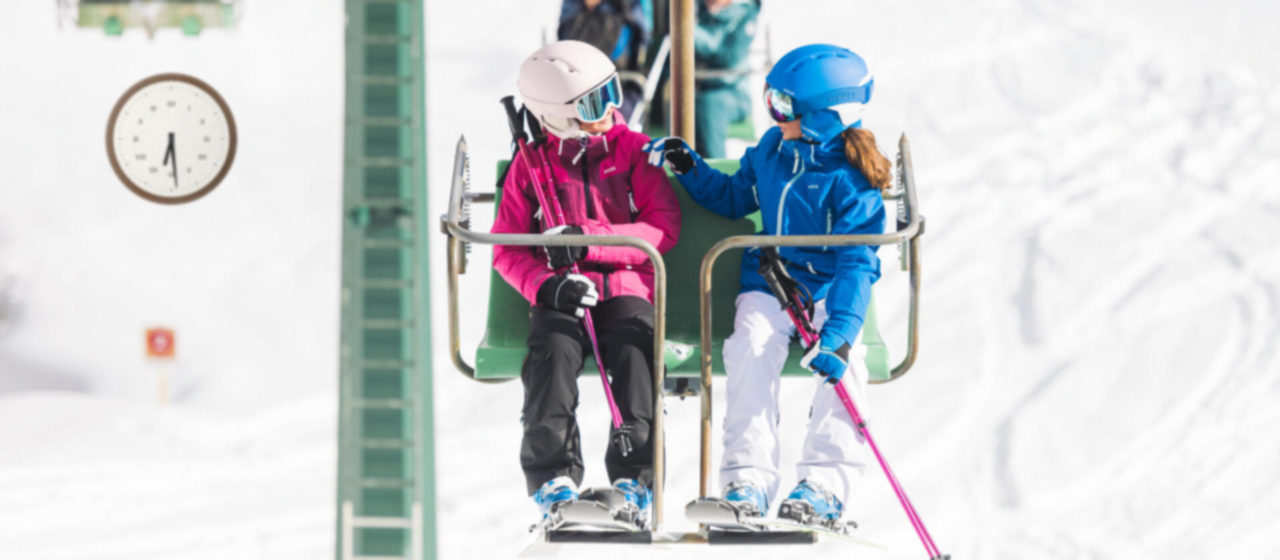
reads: 6,29
